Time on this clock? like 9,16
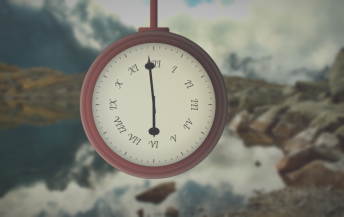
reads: 5,59
